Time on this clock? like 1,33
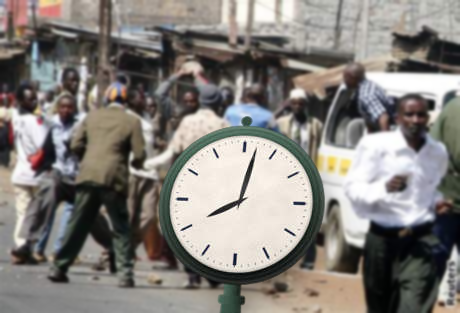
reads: 8,02
